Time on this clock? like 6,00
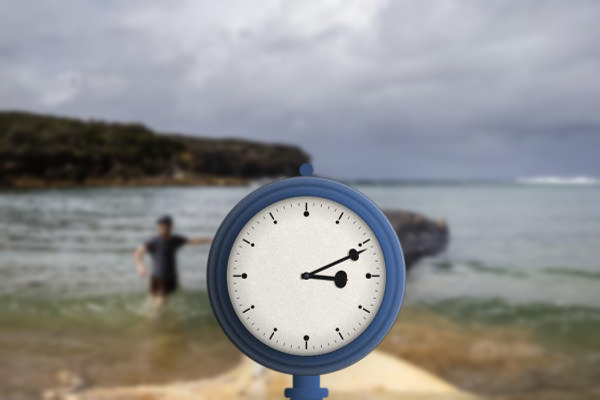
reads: 3,11
